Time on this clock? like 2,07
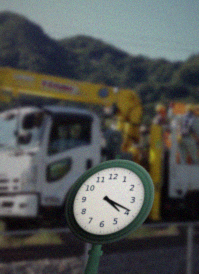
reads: 4,19
